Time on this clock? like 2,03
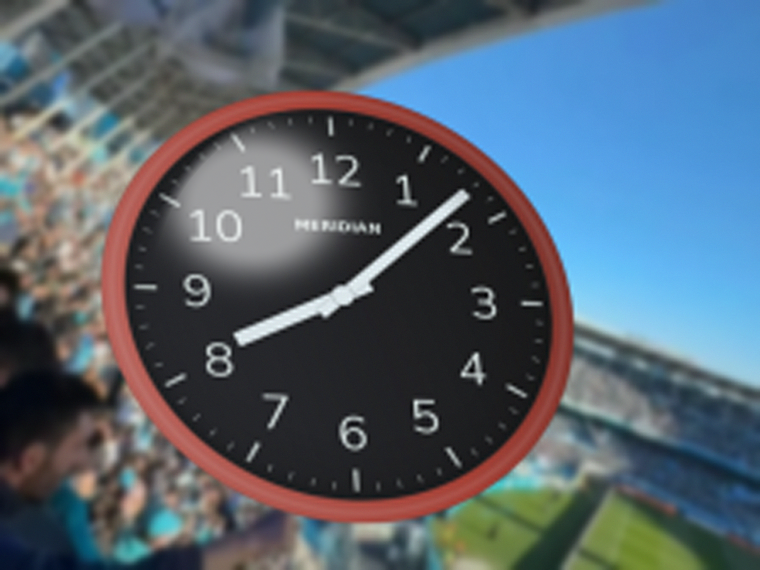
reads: 8,08
